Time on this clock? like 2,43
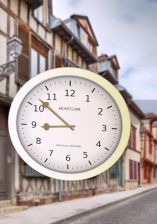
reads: 8,52
